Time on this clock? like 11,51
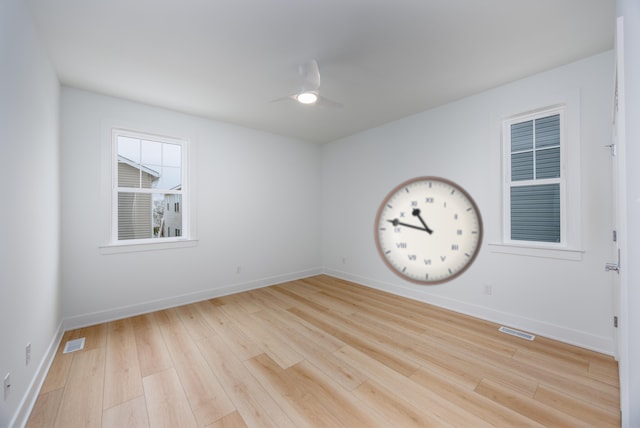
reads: 10,47
